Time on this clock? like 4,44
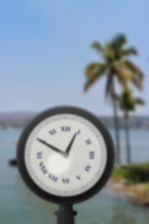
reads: 12,50
